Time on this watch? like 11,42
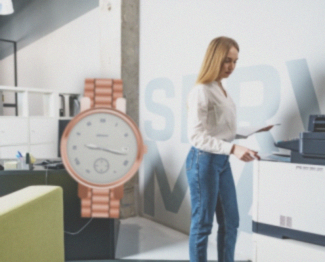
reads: 9,17
